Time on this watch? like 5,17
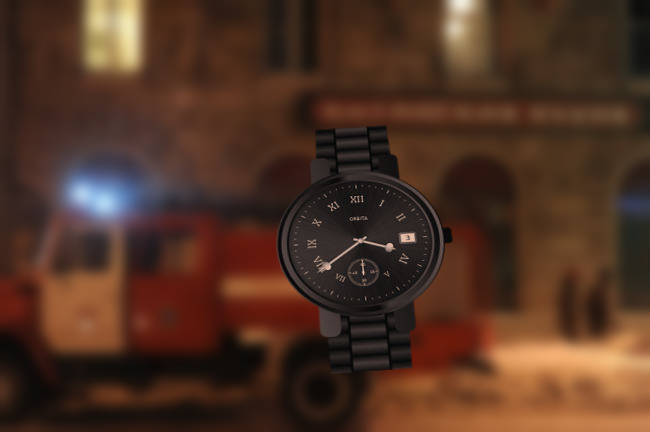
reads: 3,39
